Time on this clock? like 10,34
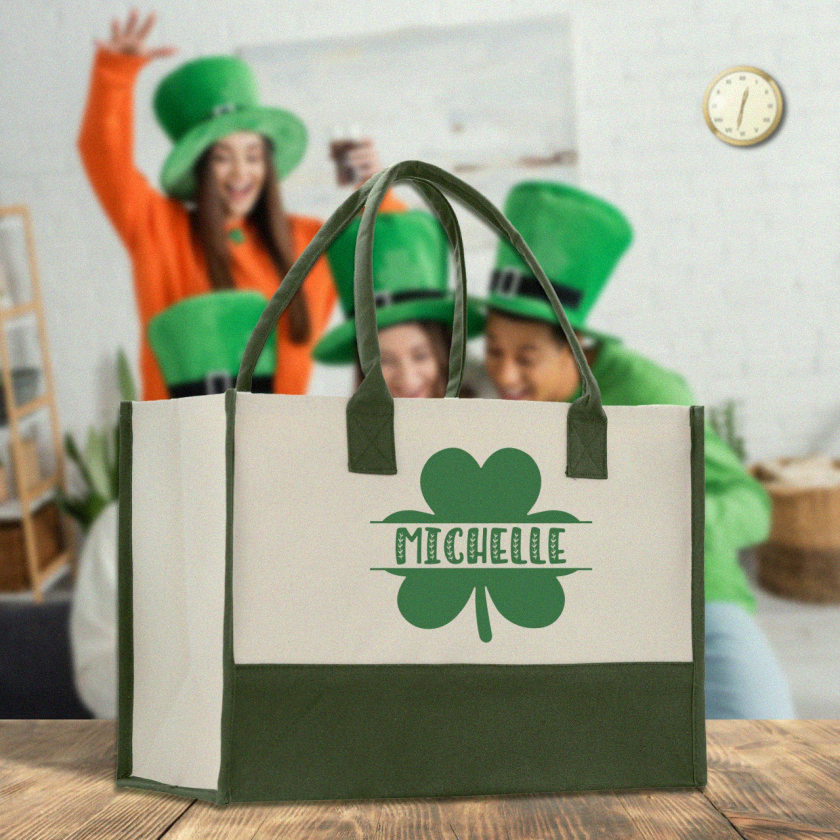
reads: 12,32
